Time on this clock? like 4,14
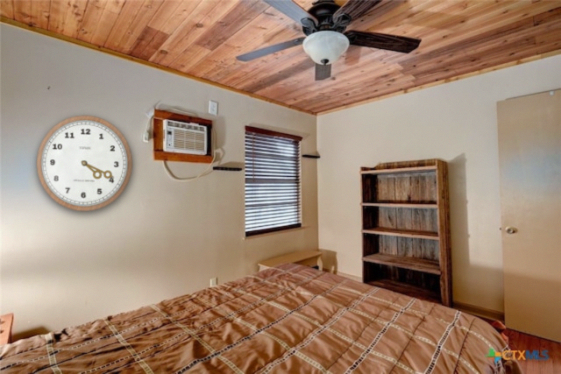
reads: 4,19
